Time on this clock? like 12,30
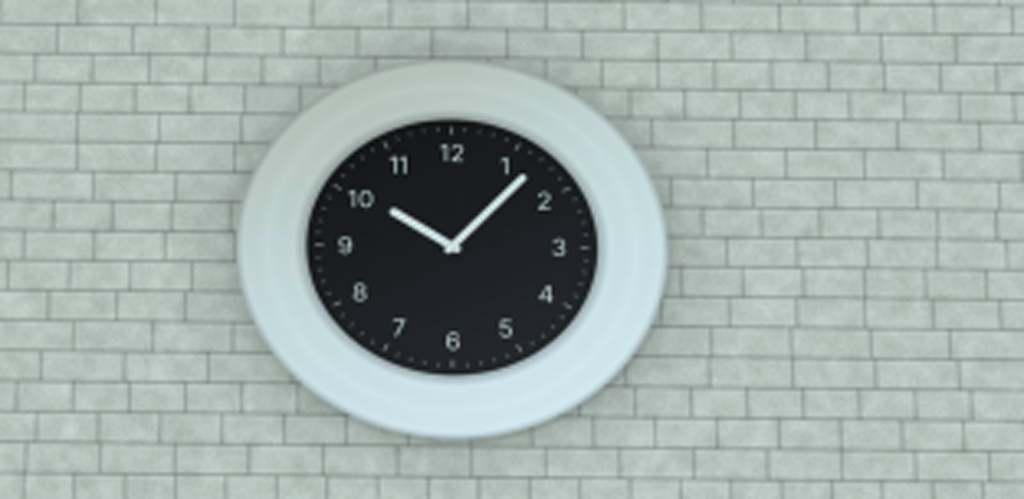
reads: 10,07
